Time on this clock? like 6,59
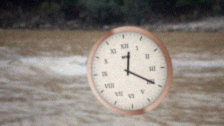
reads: 12,20
